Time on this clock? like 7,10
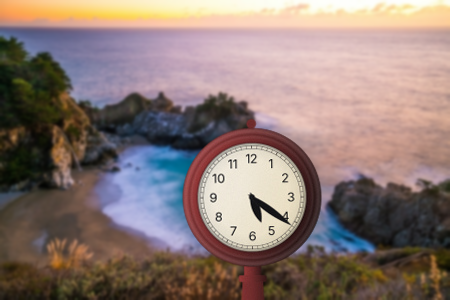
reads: 5,21
